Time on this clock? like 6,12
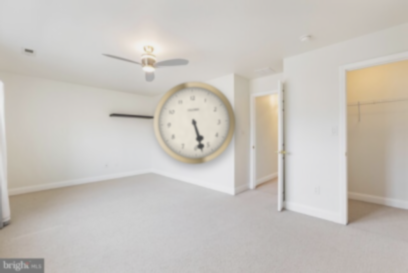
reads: 5,28
